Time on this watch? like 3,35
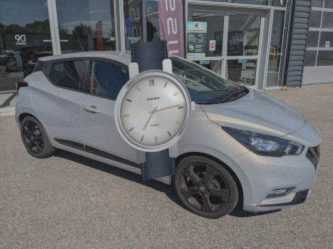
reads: 7,14
